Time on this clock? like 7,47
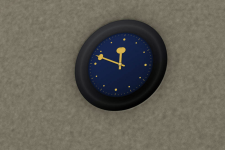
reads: 11,48
